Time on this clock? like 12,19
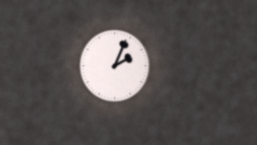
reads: 2,04
